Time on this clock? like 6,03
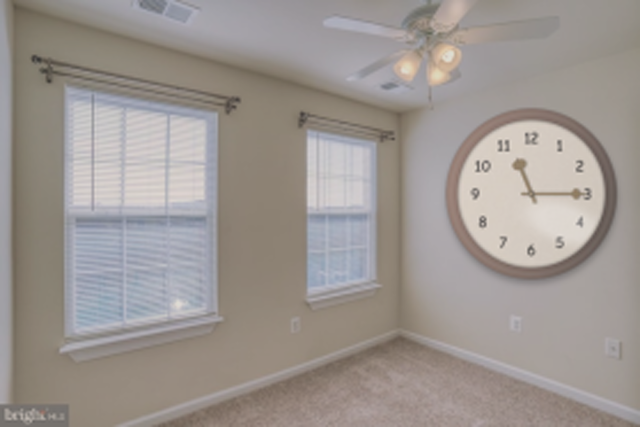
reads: 11,15
